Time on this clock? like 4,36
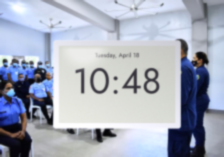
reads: 10,48
